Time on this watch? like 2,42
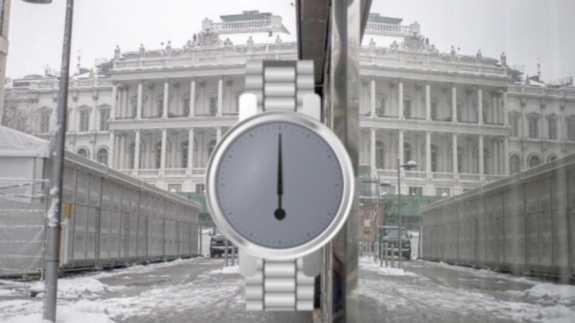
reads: 6,00
